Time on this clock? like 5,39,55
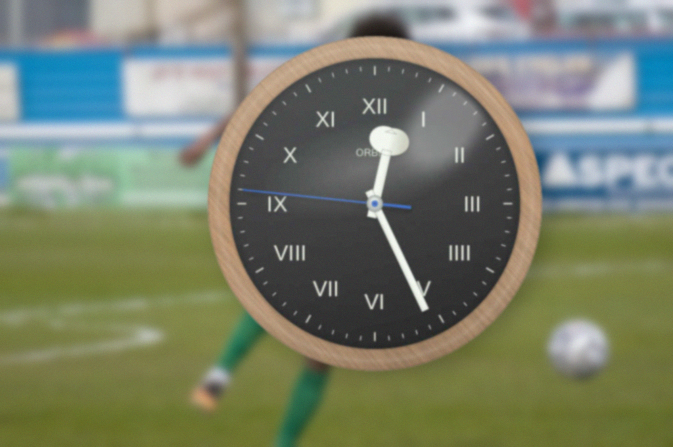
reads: 12,25,46
